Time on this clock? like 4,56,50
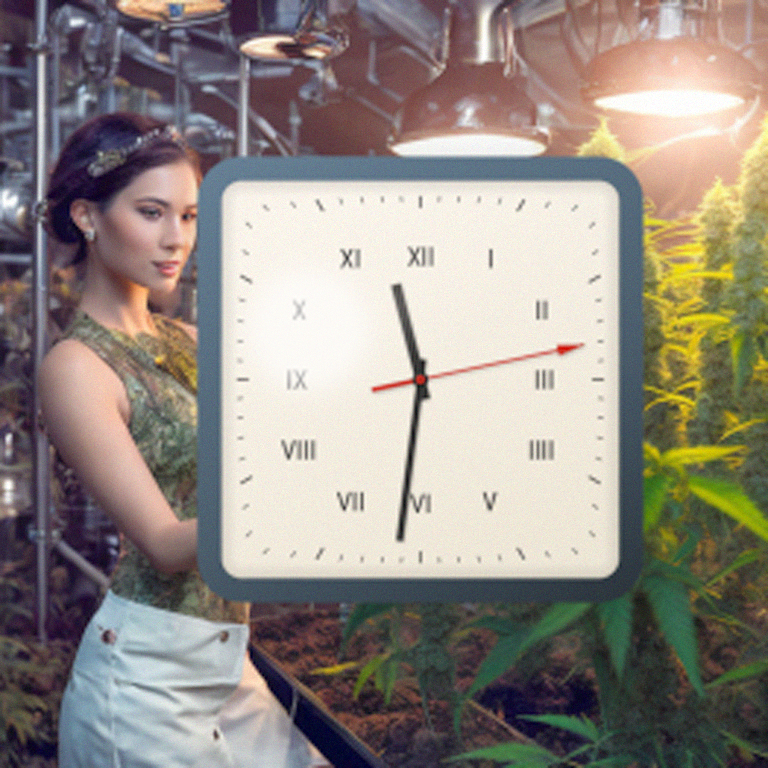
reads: 11,31,13
